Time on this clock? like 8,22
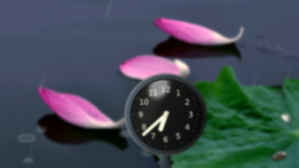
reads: 6,38
